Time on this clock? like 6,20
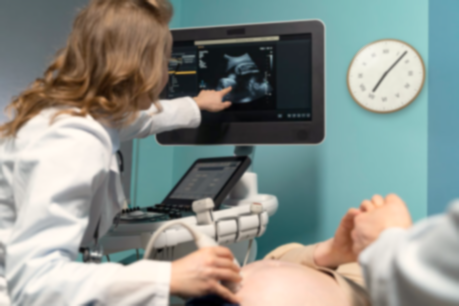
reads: 7,07
